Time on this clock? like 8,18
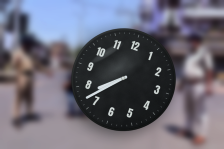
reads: 7,37
